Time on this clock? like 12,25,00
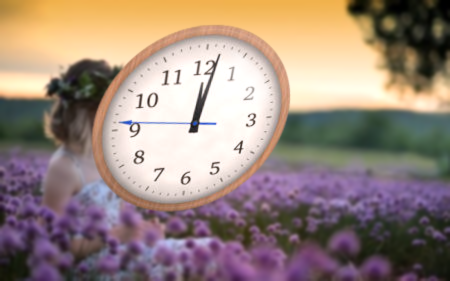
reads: 12,01,46
